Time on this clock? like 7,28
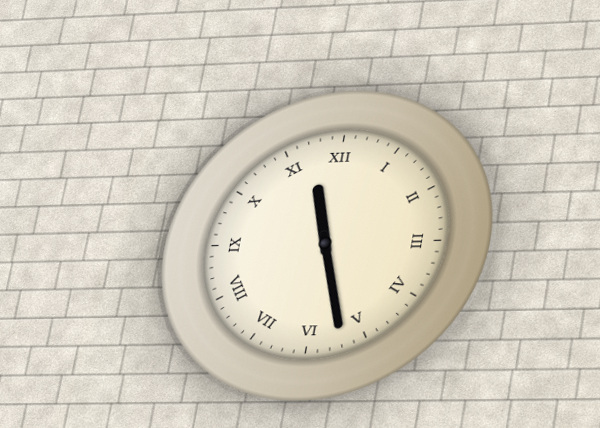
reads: 11,27
